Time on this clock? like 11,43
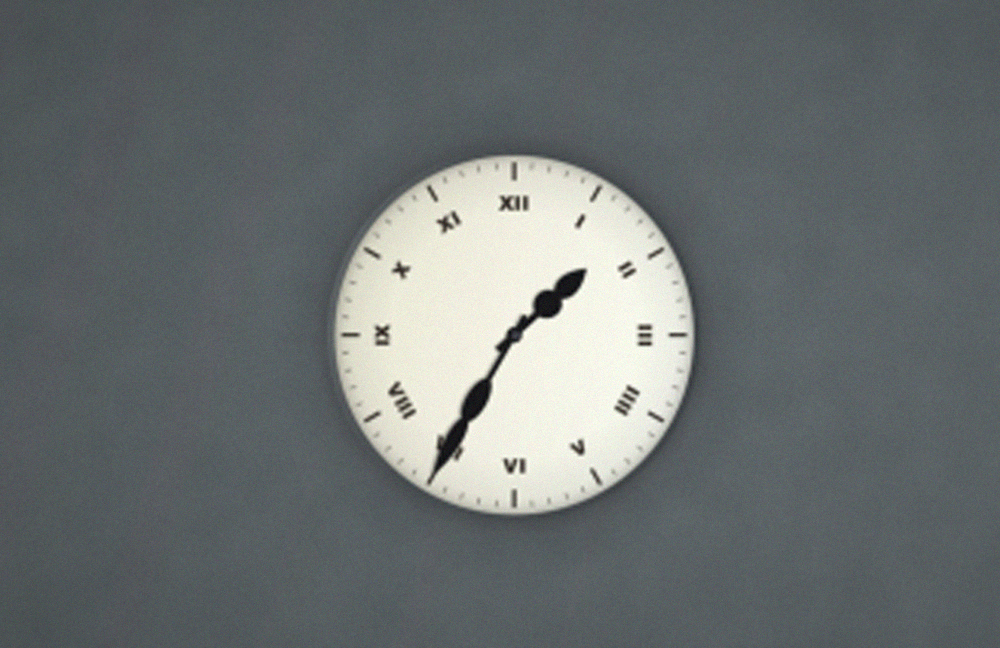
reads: 1,35
